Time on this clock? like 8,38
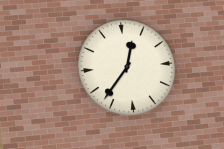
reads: 12,37
